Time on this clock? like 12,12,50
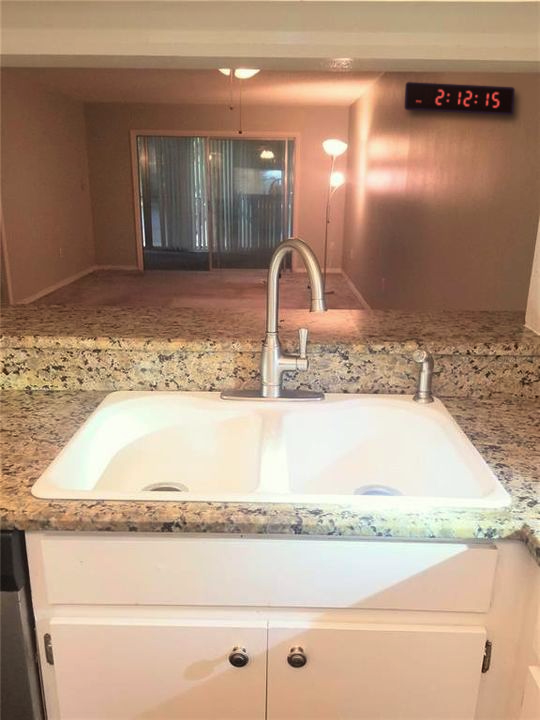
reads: 2,12,15
